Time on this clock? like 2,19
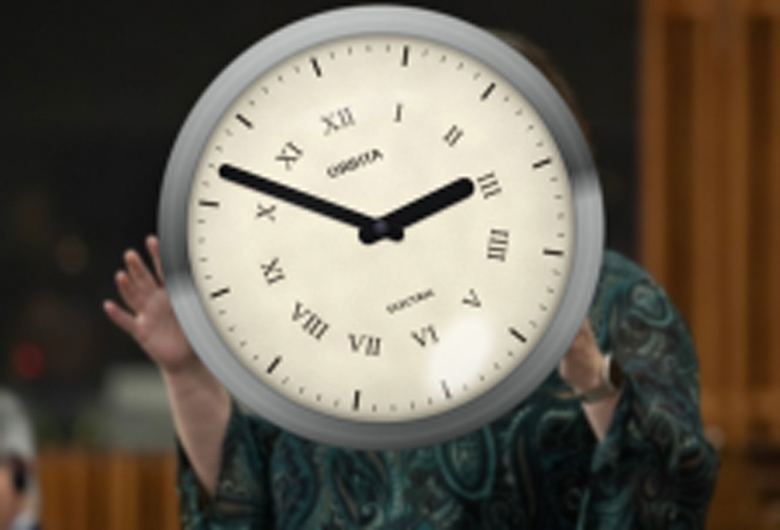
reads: 2,52
